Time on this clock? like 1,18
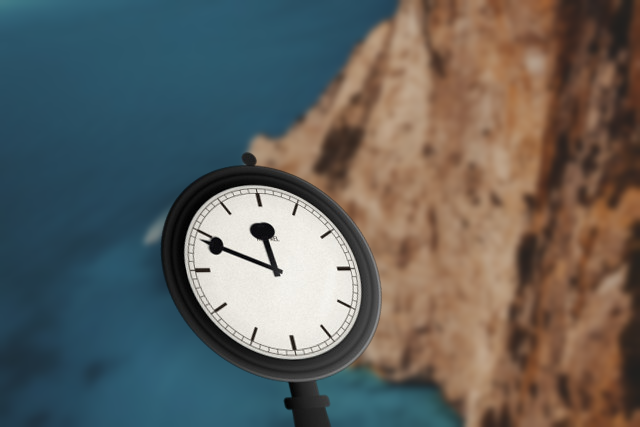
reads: 11,49
